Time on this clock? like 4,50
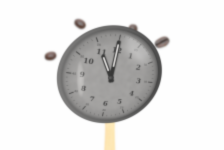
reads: 11,00
